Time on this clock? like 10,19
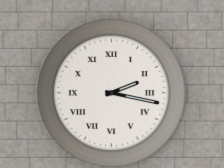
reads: 2,17
